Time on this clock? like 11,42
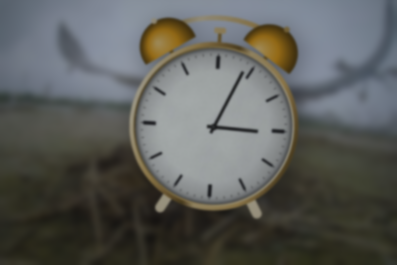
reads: 3,04
